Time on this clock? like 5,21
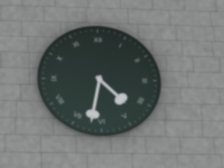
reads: 4,32
